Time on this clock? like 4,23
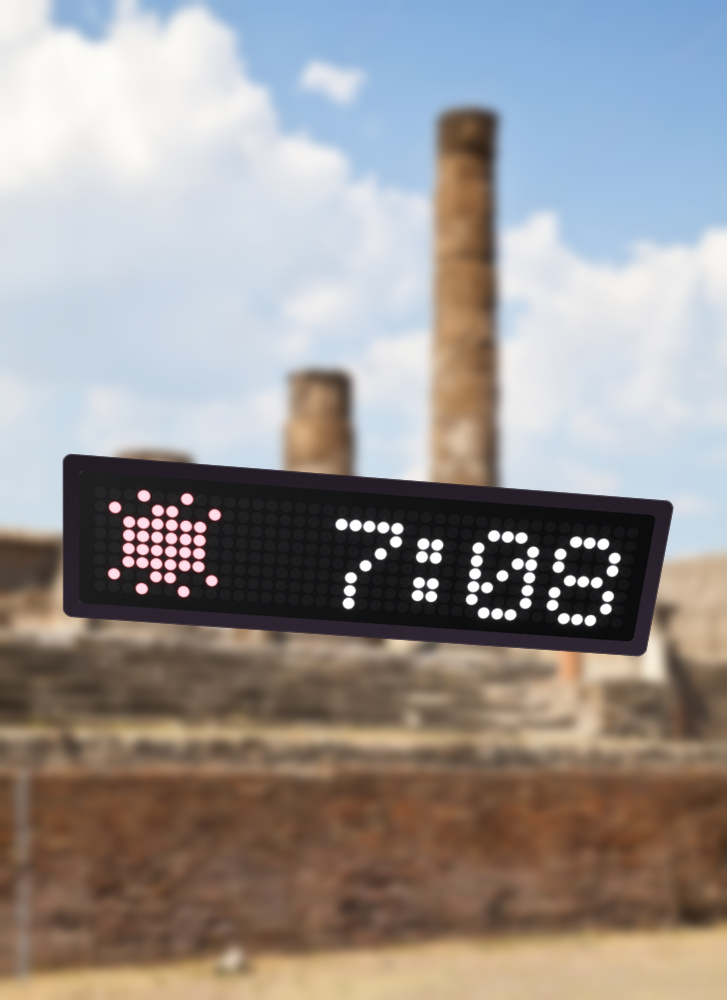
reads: 7,08
